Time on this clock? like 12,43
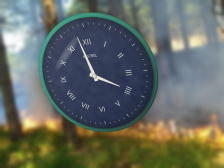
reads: 3,58
